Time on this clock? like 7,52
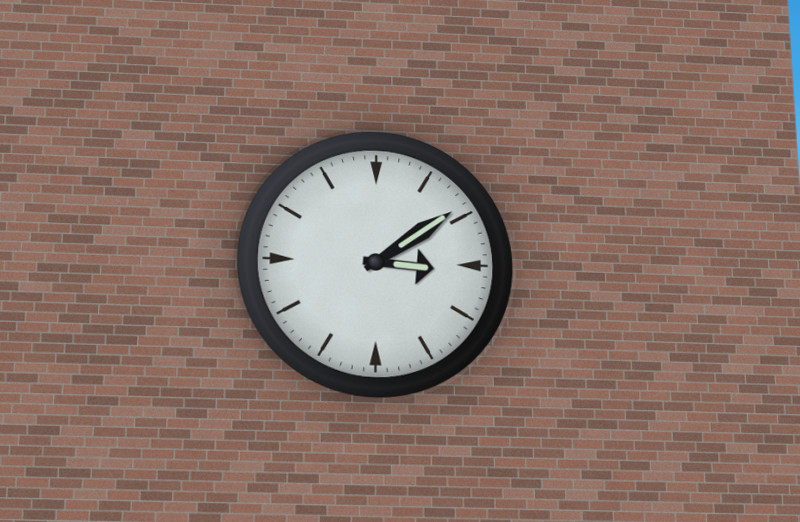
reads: 3,09
